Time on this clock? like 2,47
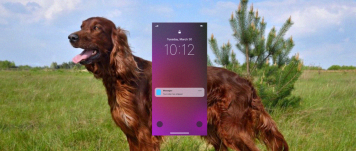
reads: 10,12
